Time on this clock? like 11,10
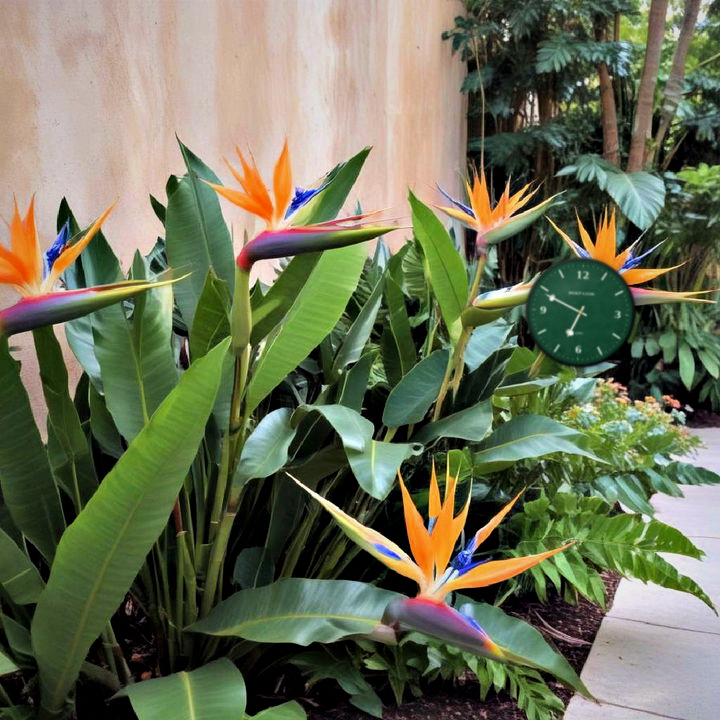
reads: 6,49
